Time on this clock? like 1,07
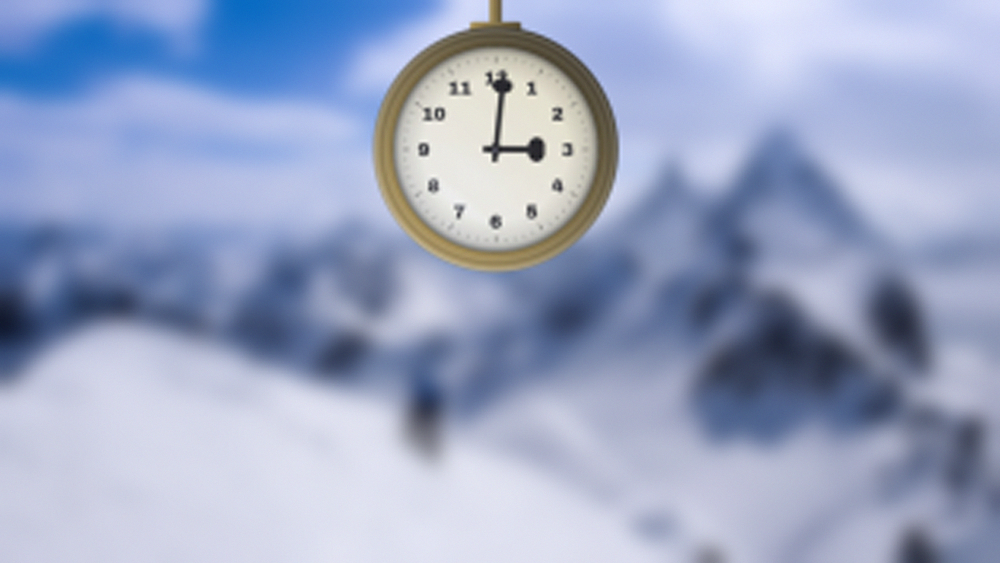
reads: 3,01
